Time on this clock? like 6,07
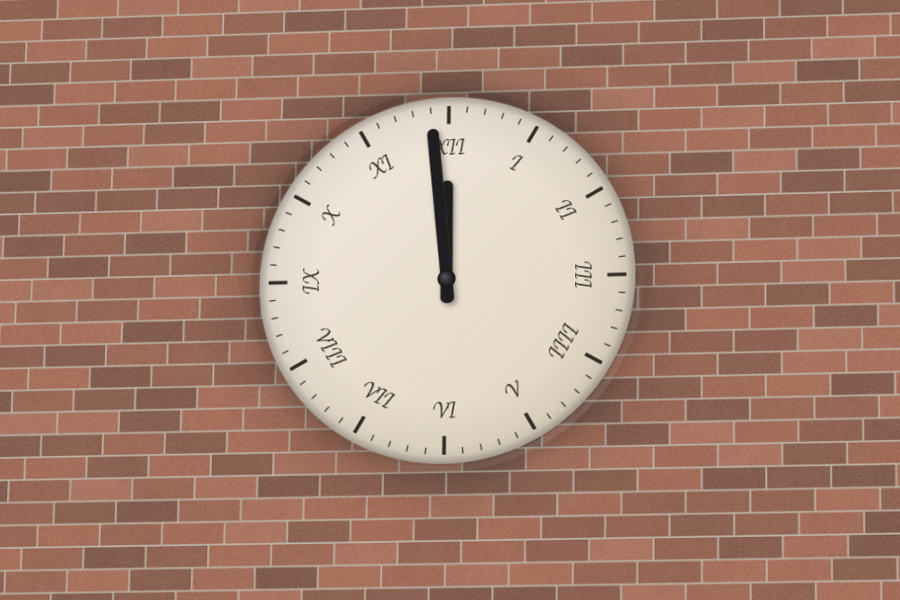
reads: 11,59
